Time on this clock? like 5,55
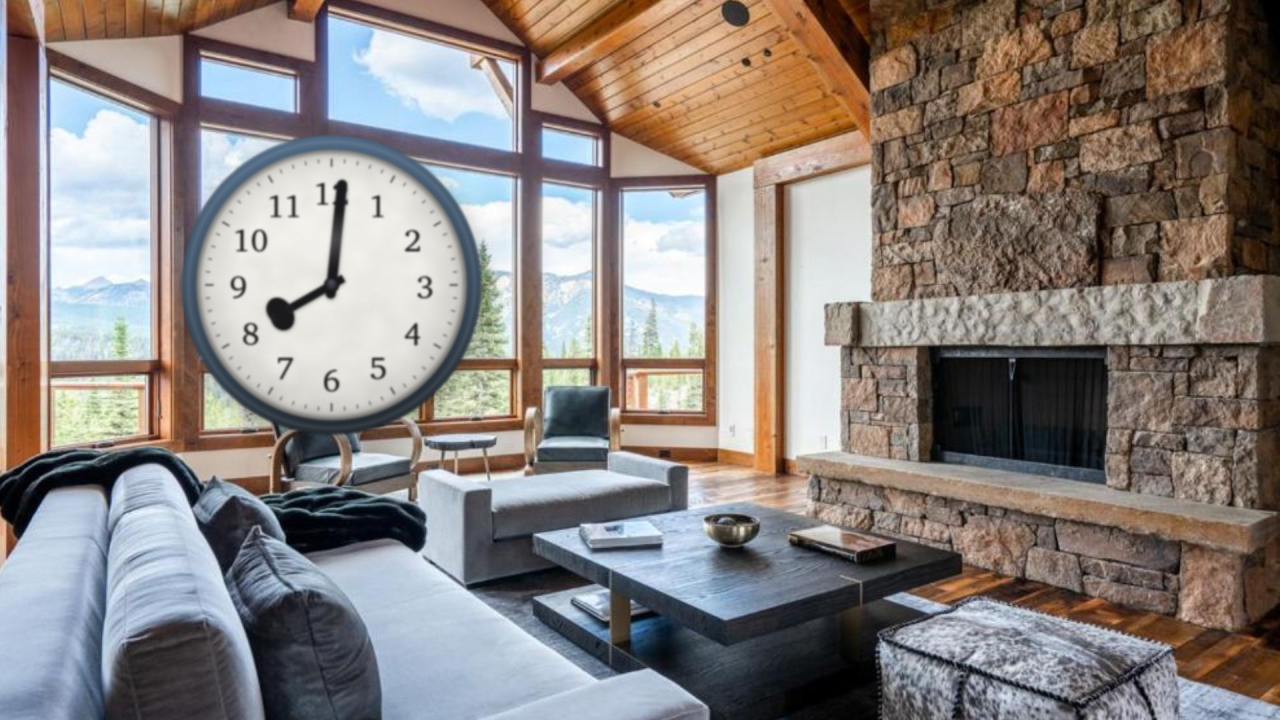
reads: 8,01
